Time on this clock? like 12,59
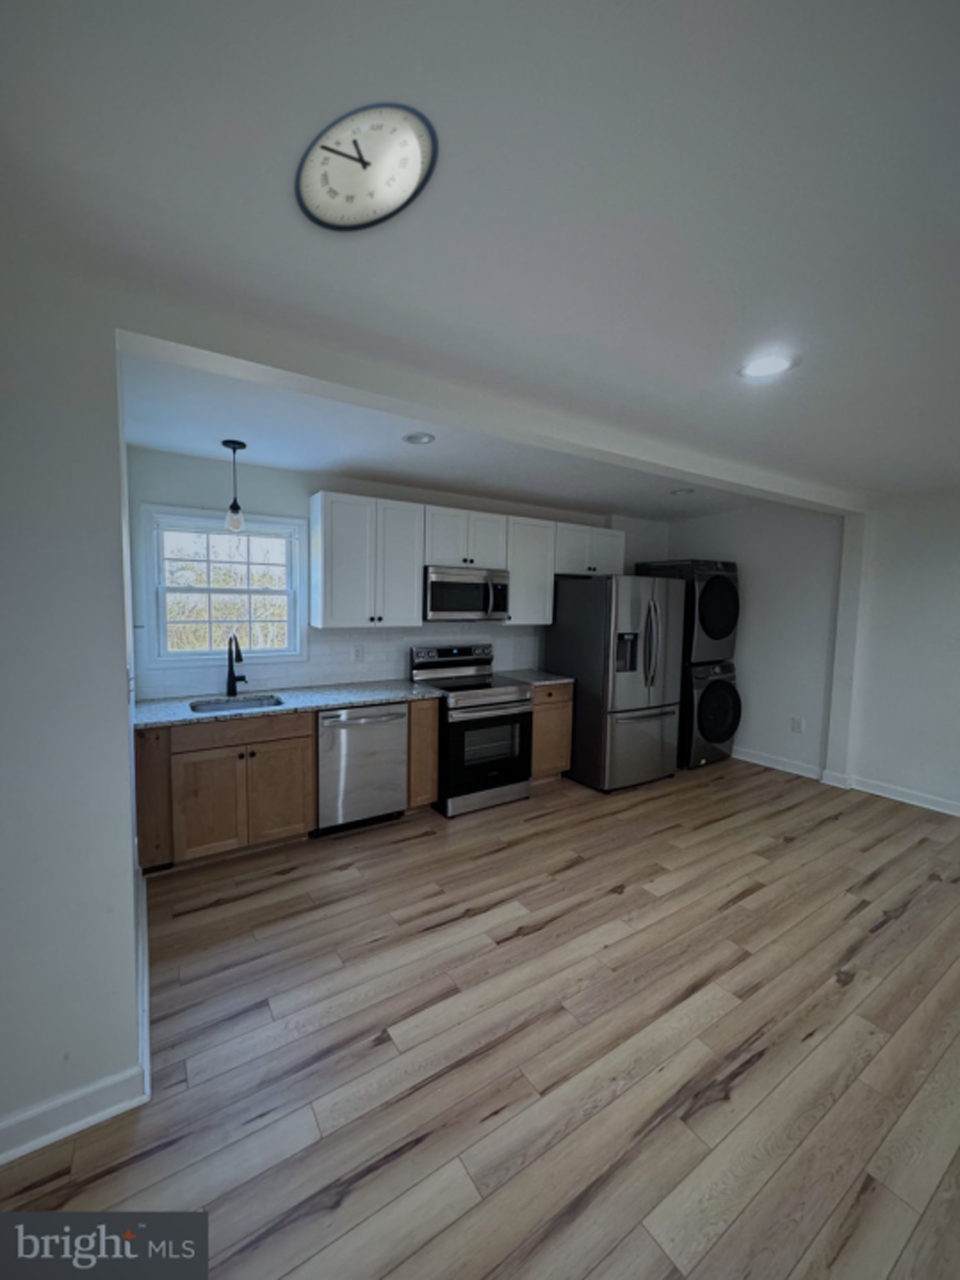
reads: 10,48
